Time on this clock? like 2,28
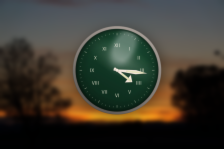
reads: 4,16
